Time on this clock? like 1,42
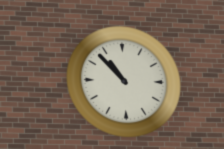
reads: 10,53
